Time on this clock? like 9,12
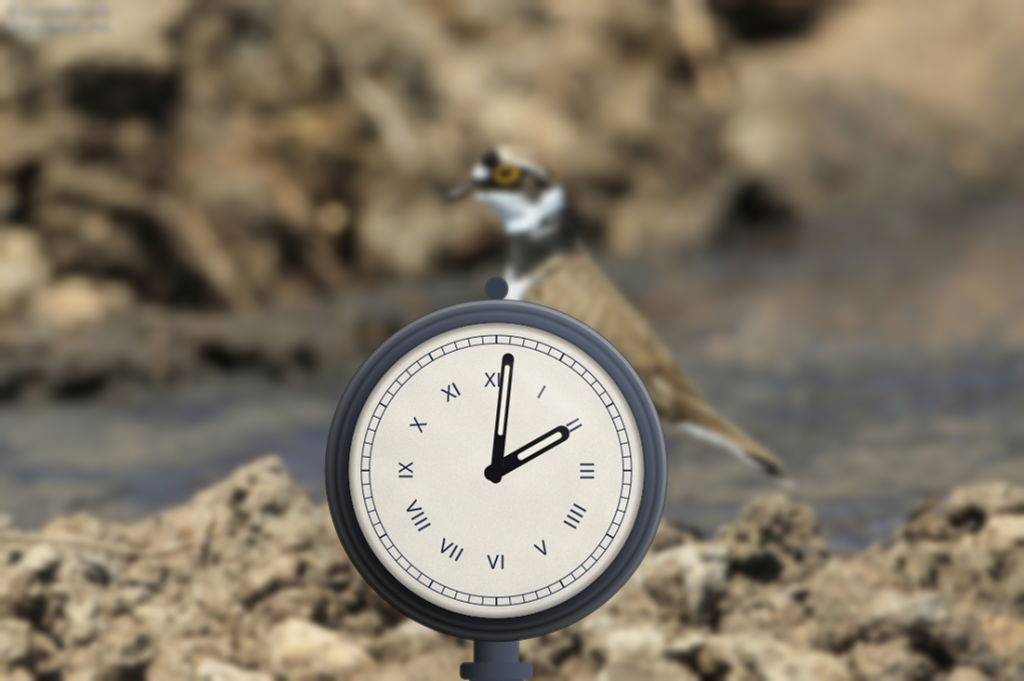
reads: 2,01
